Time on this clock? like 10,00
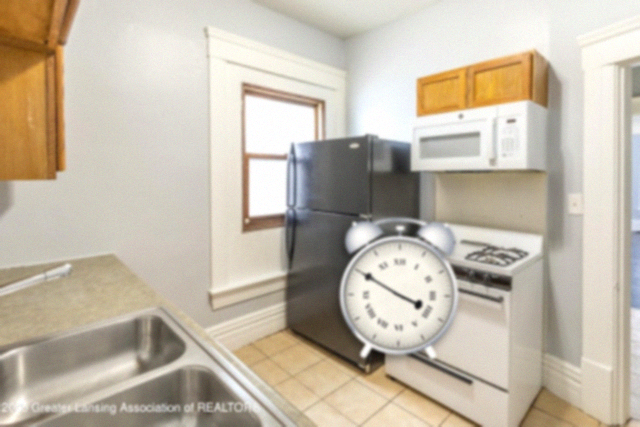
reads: 3,50
